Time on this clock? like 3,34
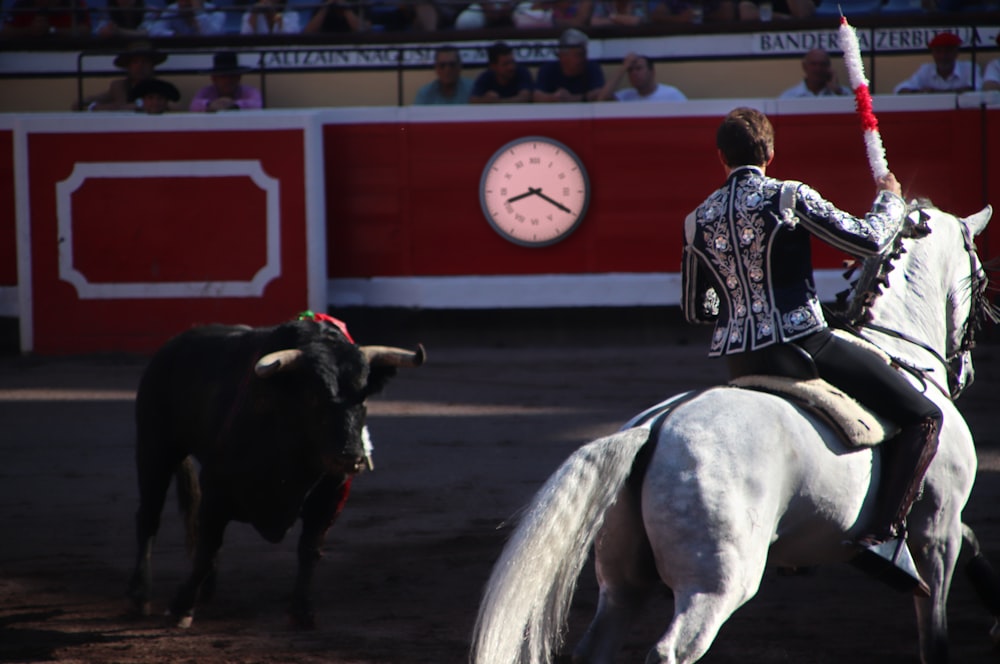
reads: 8,20
